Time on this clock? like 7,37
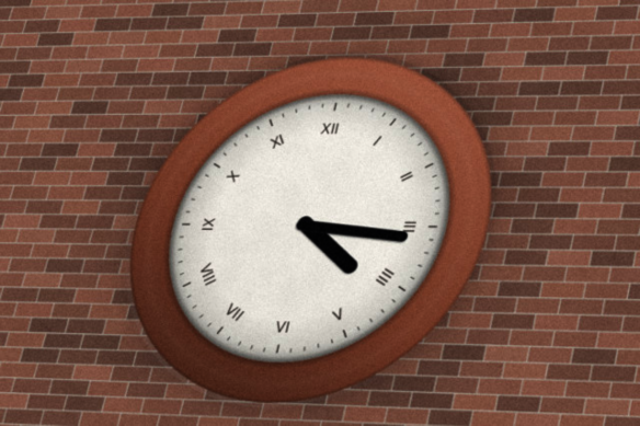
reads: 4,16
